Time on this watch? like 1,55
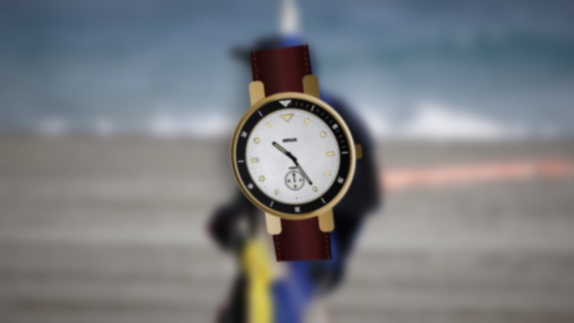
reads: 10,25
